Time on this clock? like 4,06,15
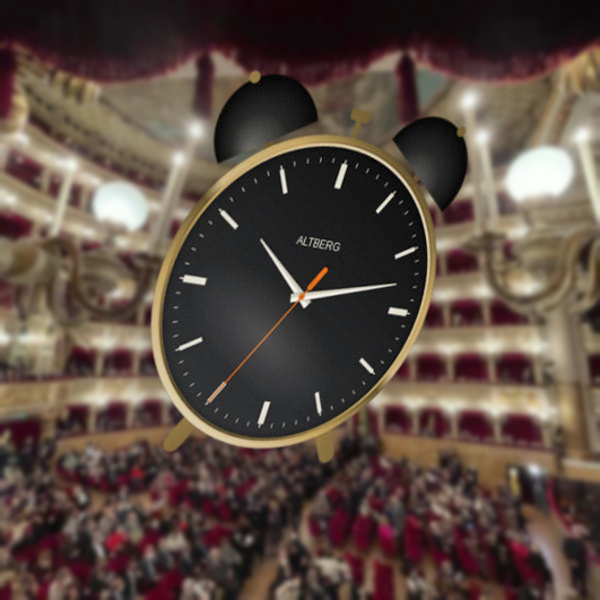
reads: 10,12,35
